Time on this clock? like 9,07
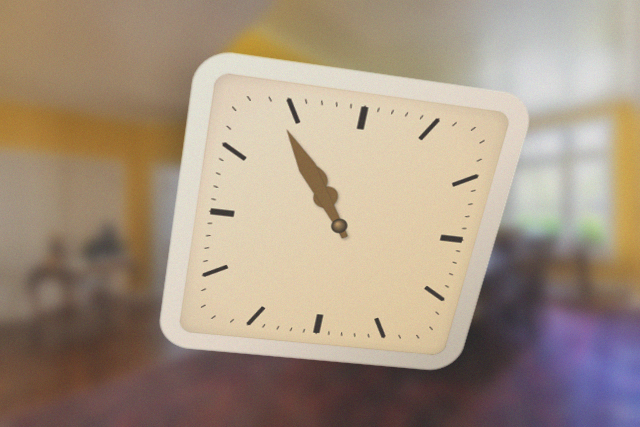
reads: 10,54
